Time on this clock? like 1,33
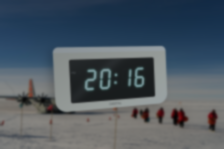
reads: 20,16
